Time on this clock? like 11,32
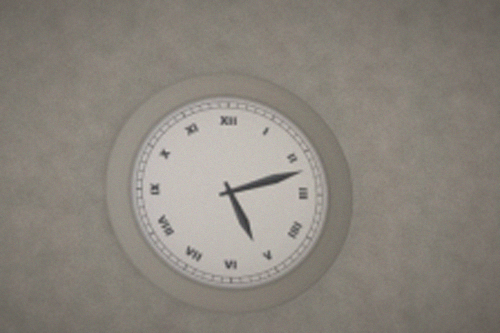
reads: 5,12
